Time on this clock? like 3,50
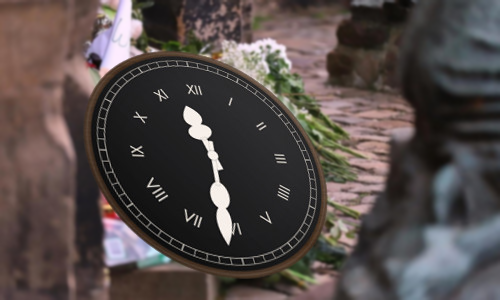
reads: 11,31
